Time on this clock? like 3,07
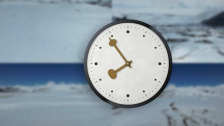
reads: 7,54
